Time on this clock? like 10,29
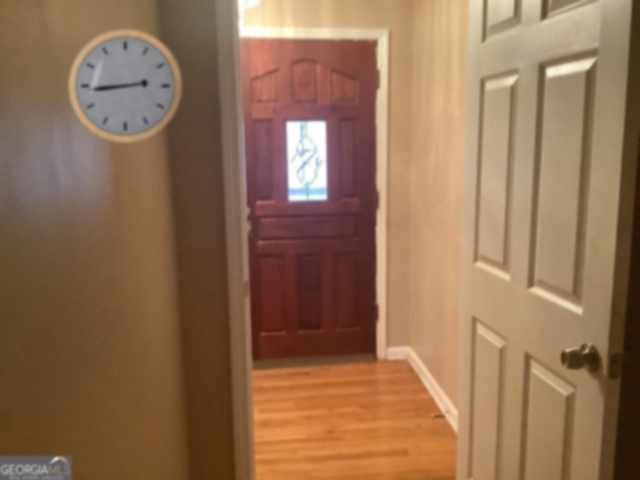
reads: 2,44
